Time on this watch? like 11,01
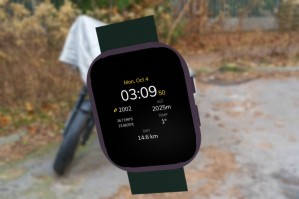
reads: 3,09
